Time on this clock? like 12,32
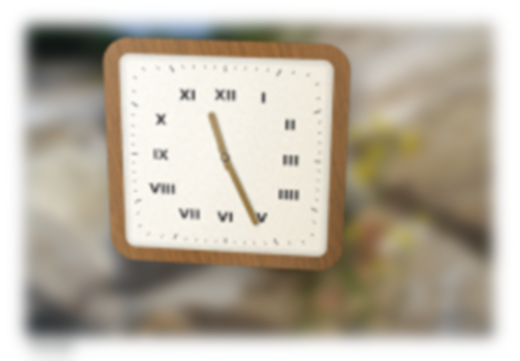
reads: 11,26
